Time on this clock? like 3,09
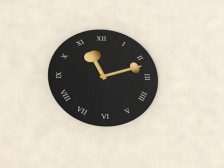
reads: 11,12
